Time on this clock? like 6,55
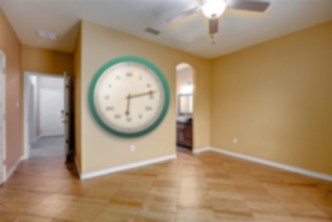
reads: 6,13
